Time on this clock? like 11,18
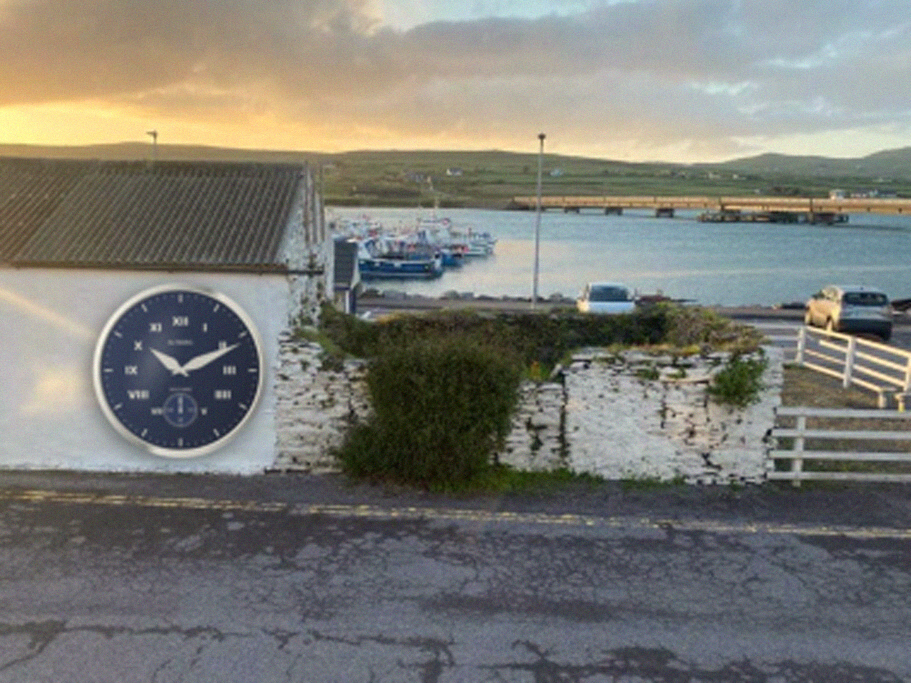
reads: 10,11
